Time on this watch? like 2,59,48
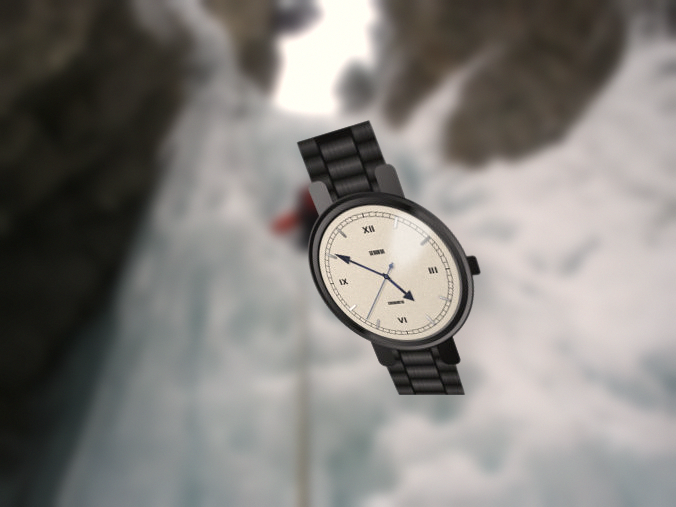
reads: 4,50,37
